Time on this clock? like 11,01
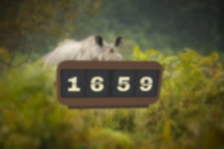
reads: 16,59
